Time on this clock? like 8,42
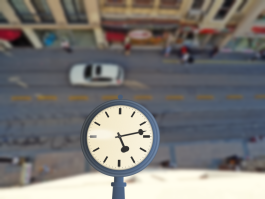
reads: 5,13
